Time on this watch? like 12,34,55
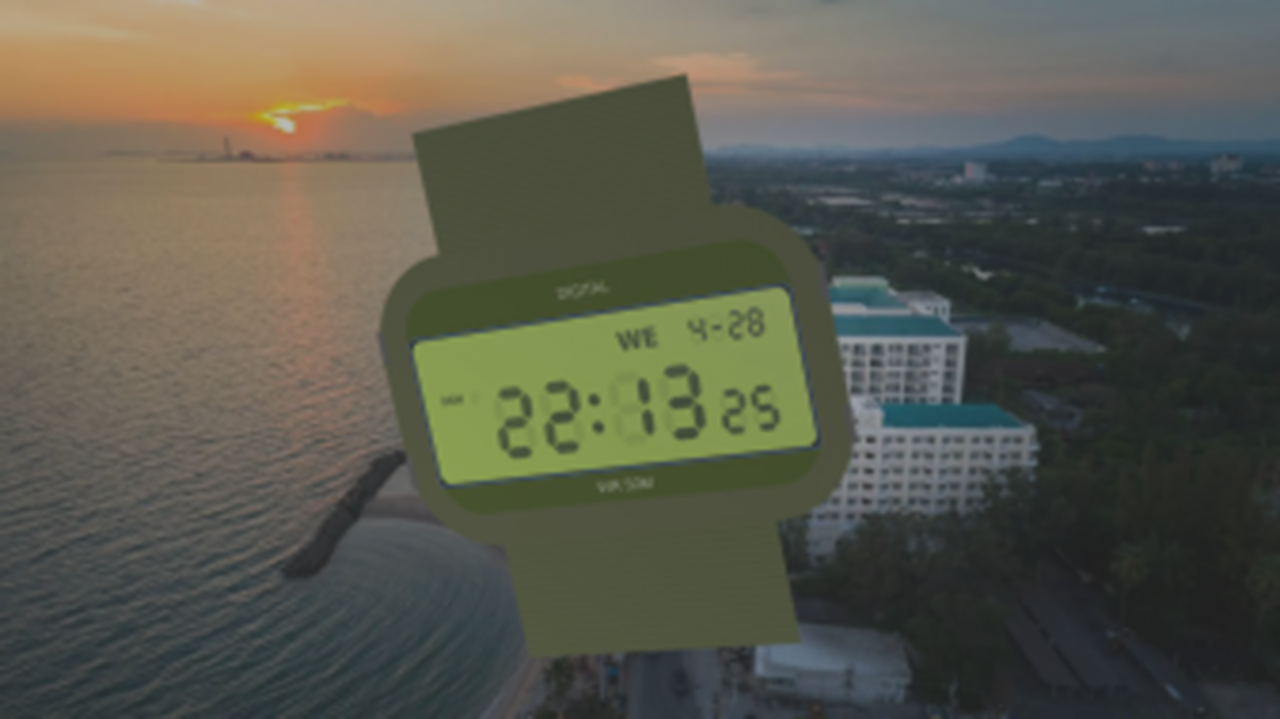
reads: 22,13,25
